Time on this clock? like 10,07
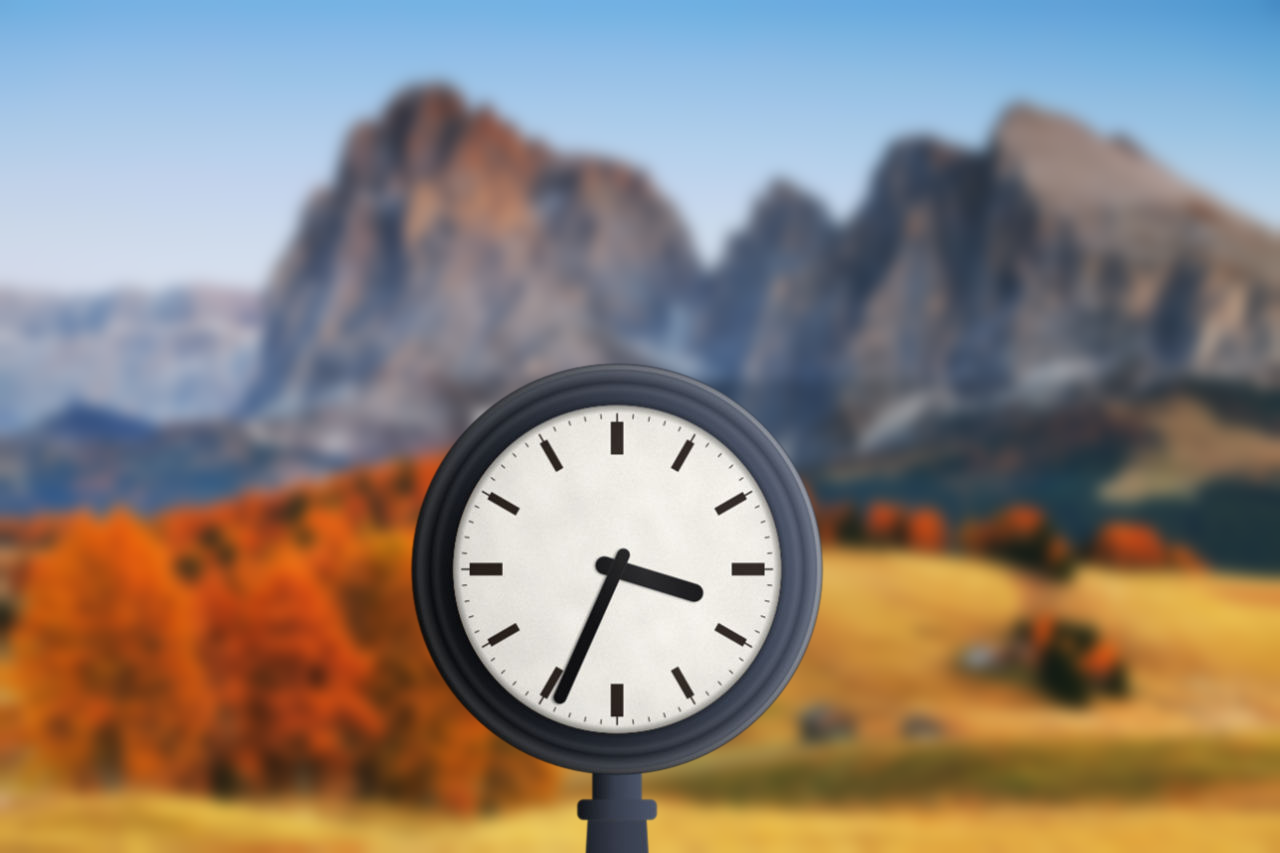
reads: 3,34
